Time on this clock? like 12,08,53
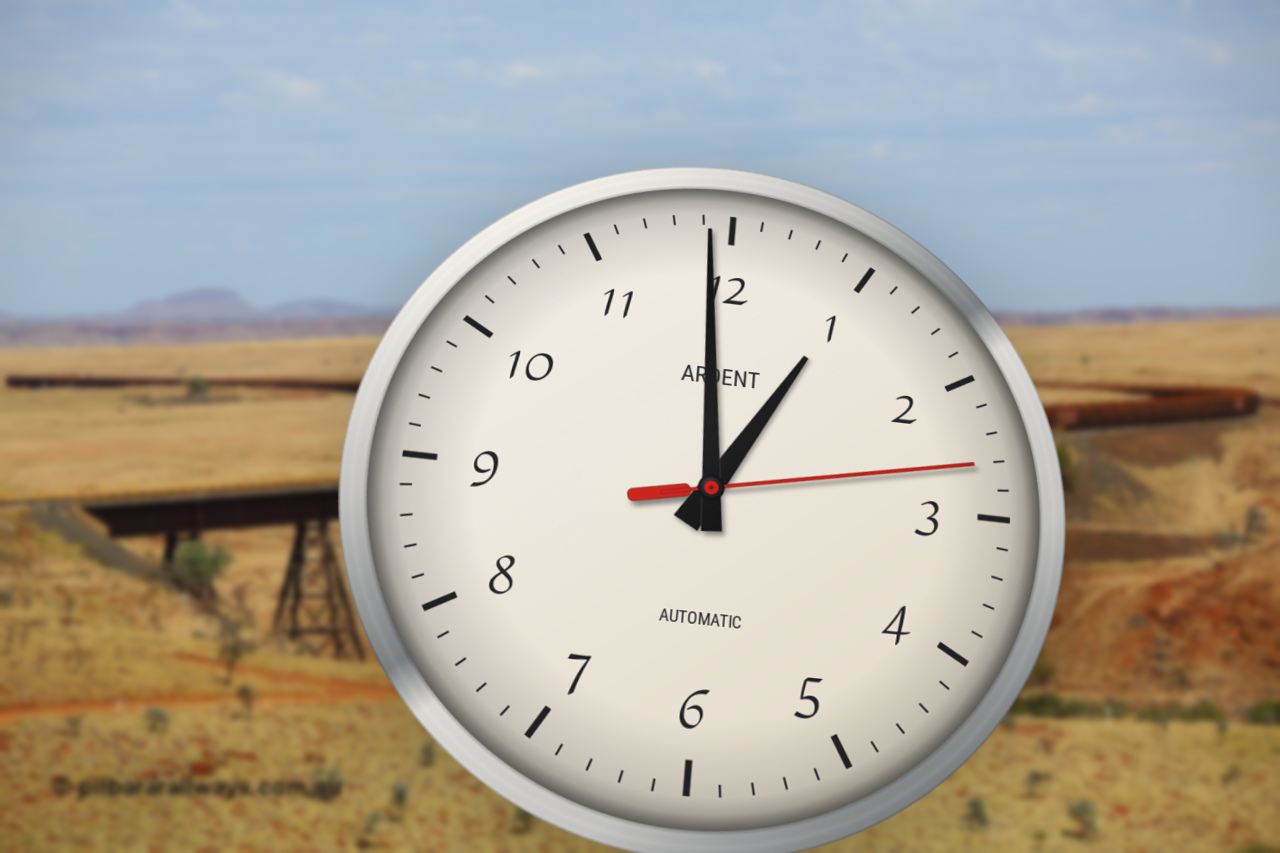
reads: 12,59,13
